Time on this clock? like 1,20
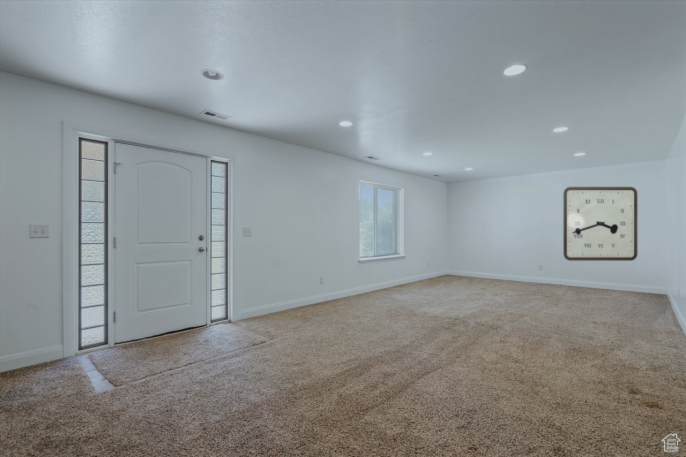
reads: 3,42
